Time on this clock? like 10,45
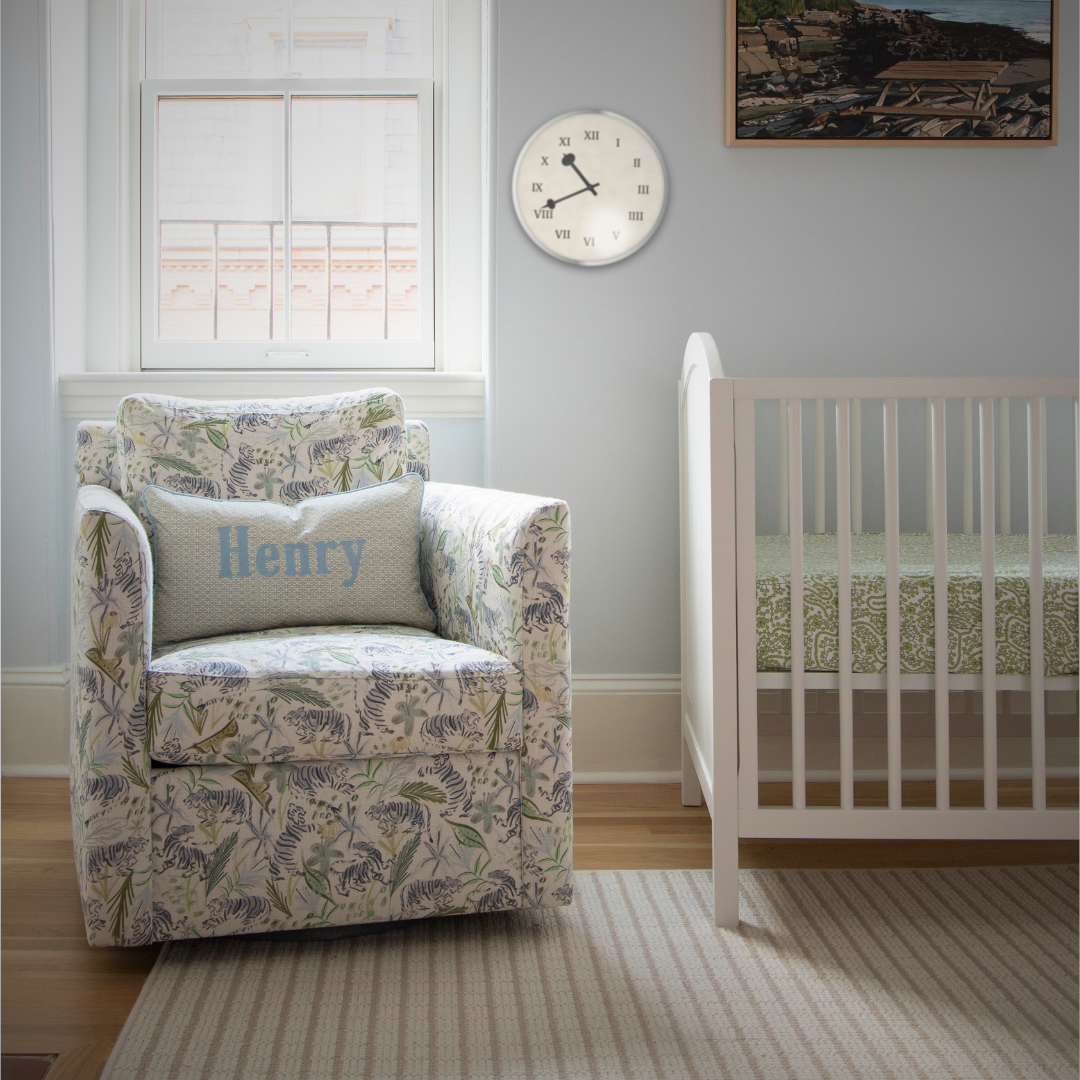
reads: 10,41
